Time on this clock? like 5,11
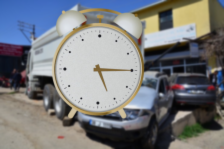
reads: 5,15
